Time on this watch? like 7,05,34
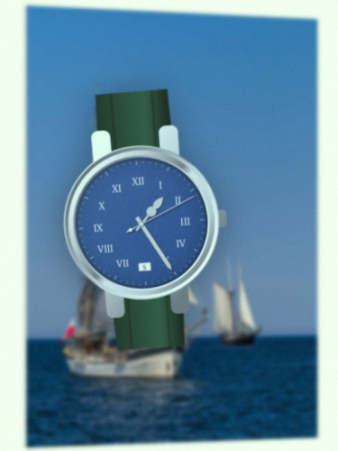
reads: 1,25,11
